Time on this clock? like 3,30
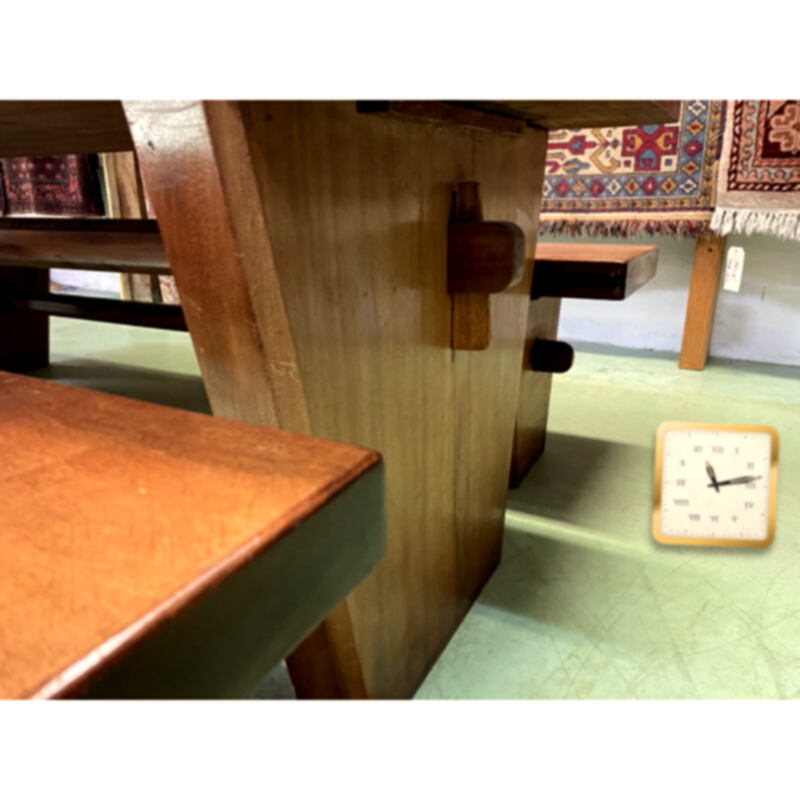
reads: 11,13
